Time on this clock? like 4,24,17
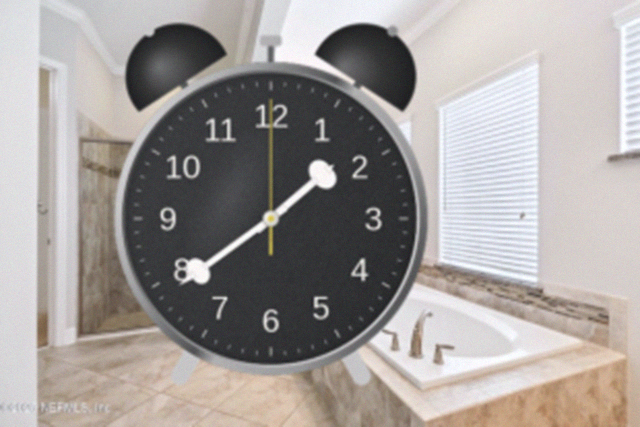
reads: 1,39,00
